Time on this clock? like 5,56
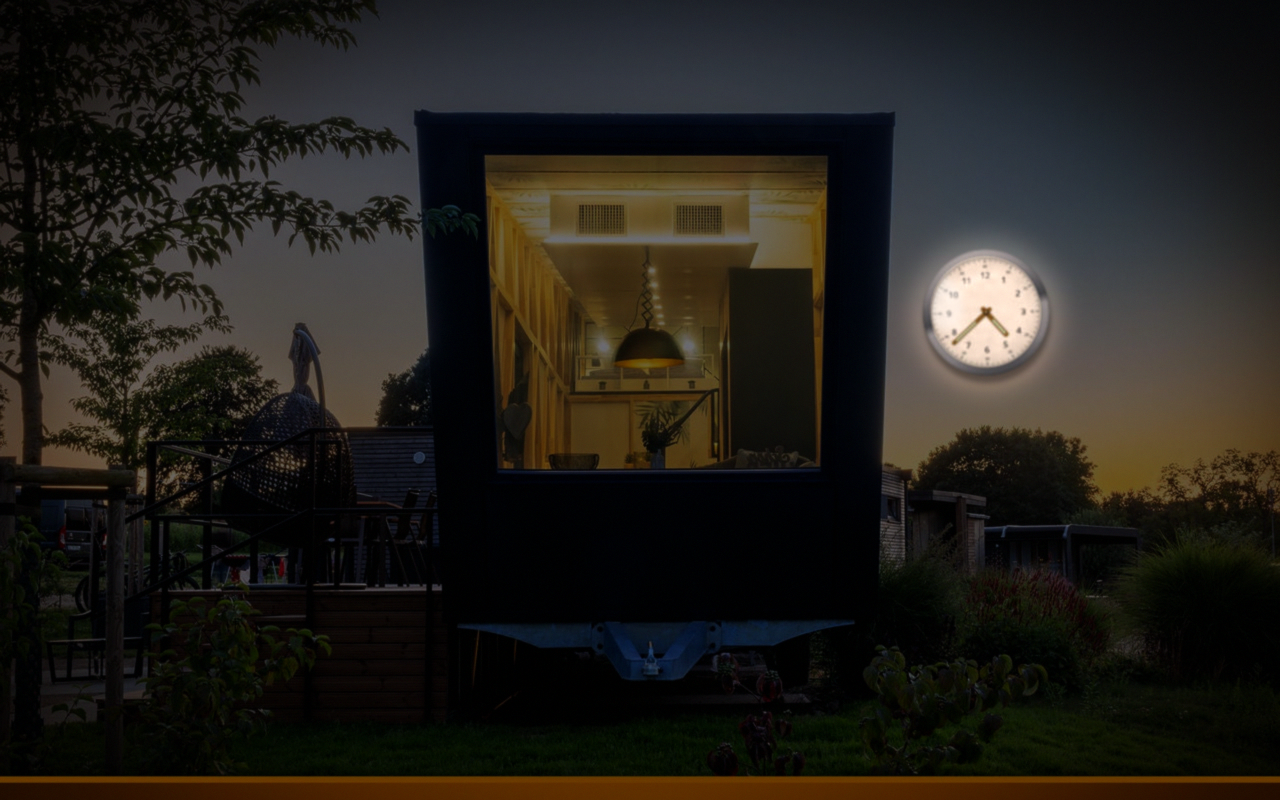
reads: 4,38
